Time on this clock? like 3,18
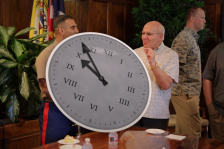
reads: 9,53
